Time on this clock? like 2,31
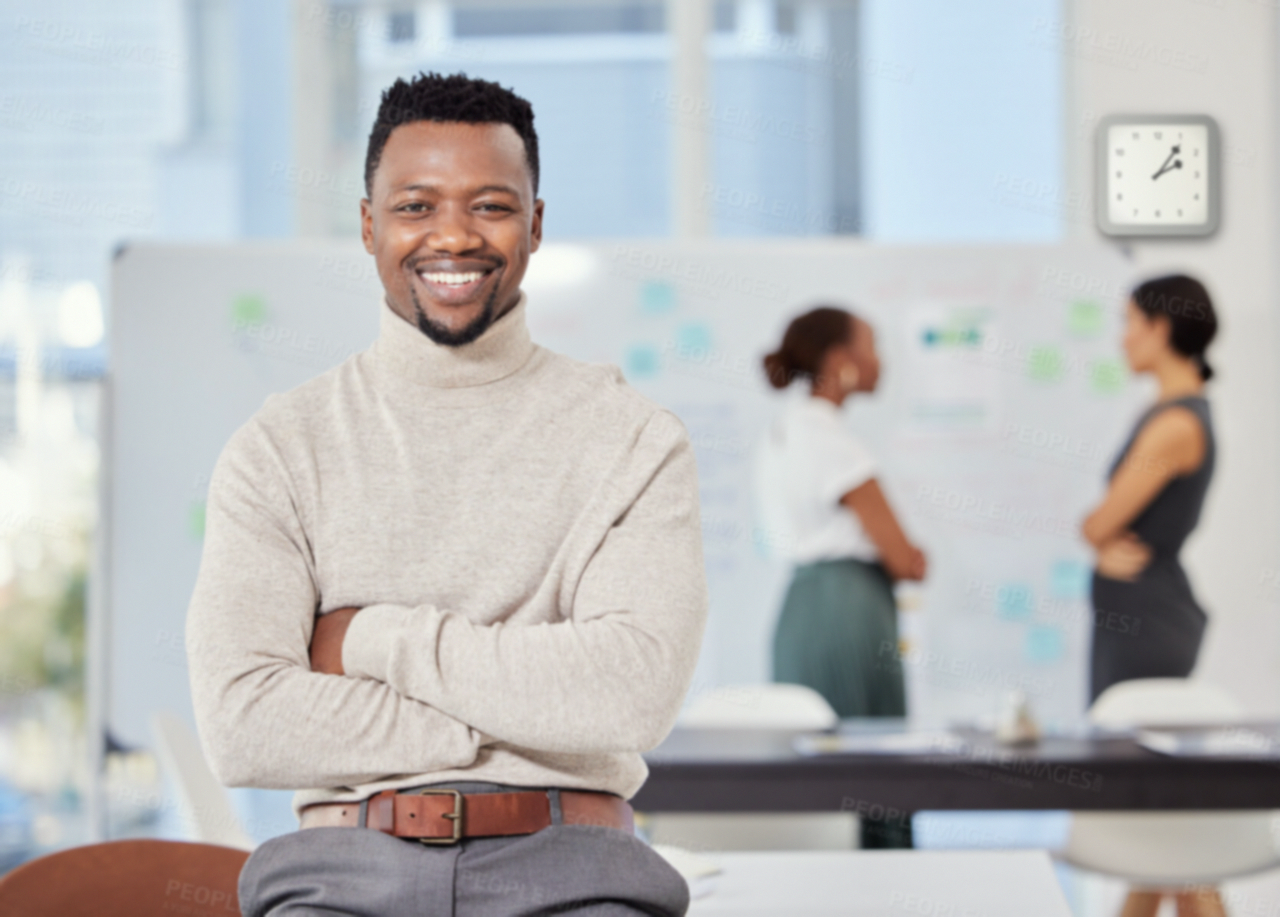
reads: 2,06
